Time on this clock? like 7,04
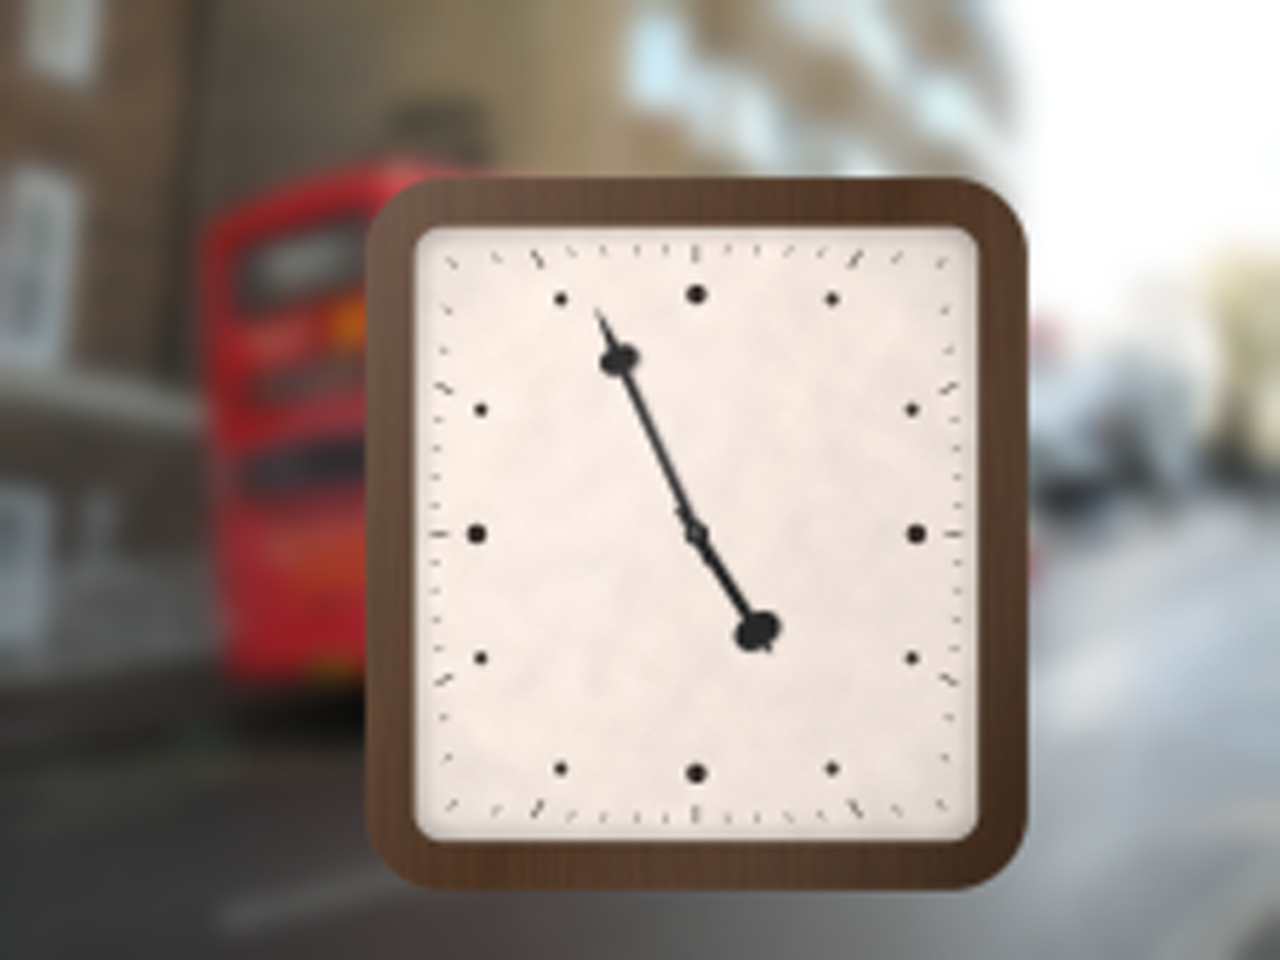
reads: 4,56
